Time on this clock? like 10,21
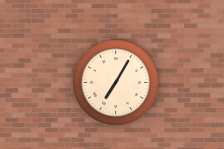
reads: 7,05
